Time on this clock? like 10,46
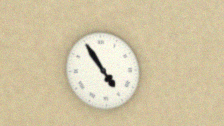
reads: 4,55
